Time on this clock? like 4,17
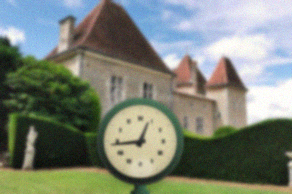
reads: 12,44
